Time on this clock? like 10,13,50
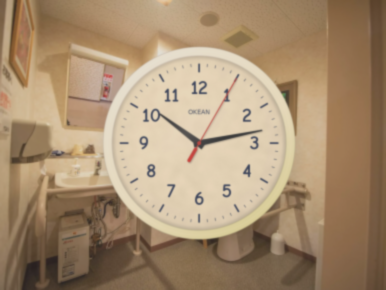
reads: 10,13,05
